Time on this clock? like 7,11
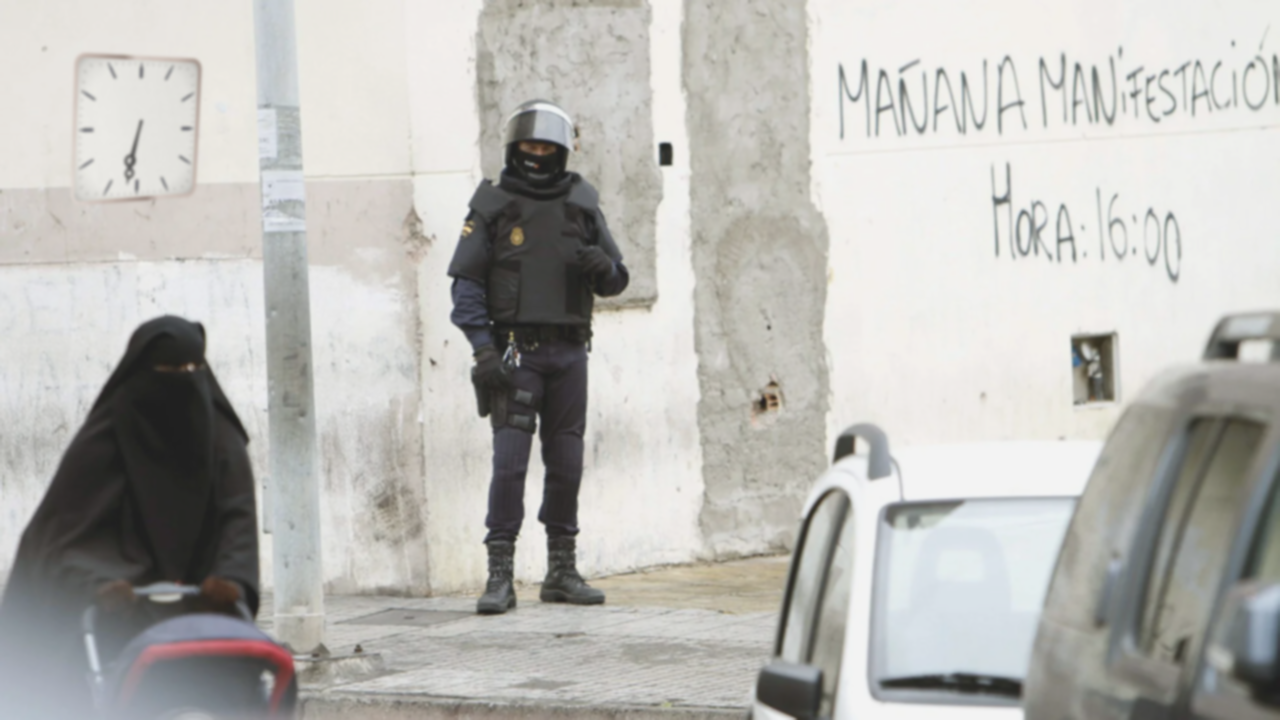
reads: 6,32
